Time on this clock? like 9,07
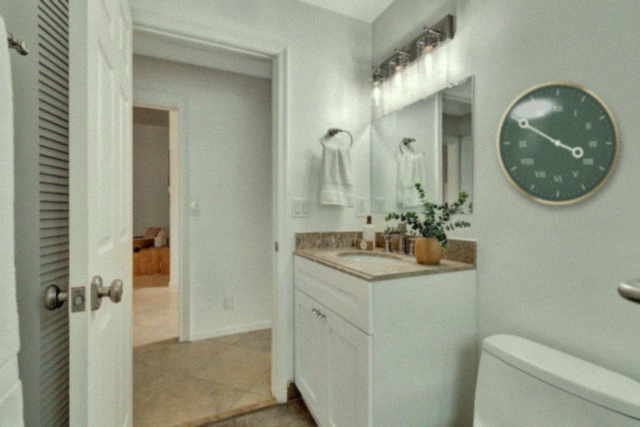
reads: 3,50
